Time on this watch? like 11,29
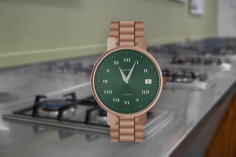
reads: 11,04
